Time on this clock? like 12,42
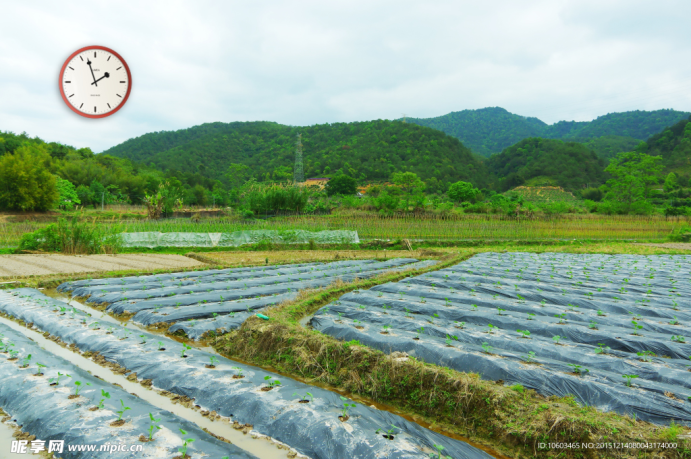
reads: 1,57
